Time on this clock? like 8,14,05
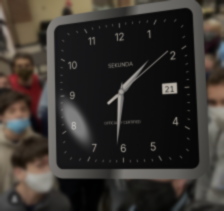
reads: 1,31,09
